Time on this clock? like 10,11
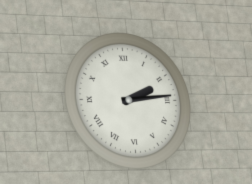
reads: 2,14
